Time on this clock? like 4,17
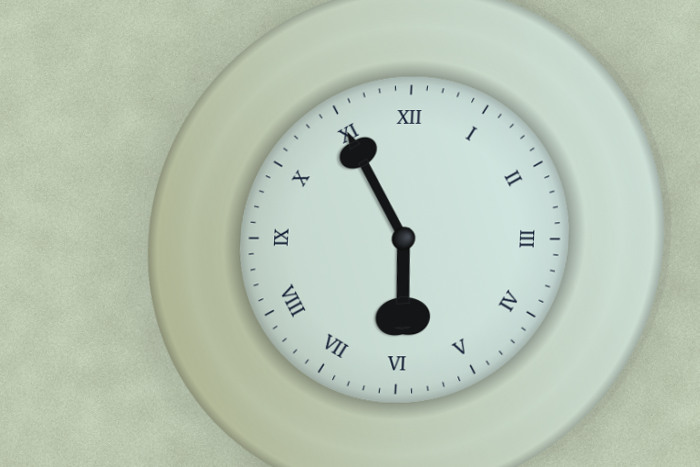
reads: 5,55
